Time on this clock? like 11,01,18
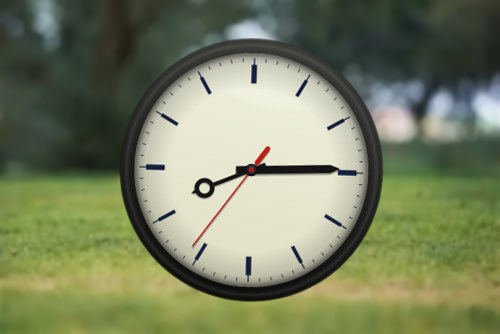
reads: 8,14,36
